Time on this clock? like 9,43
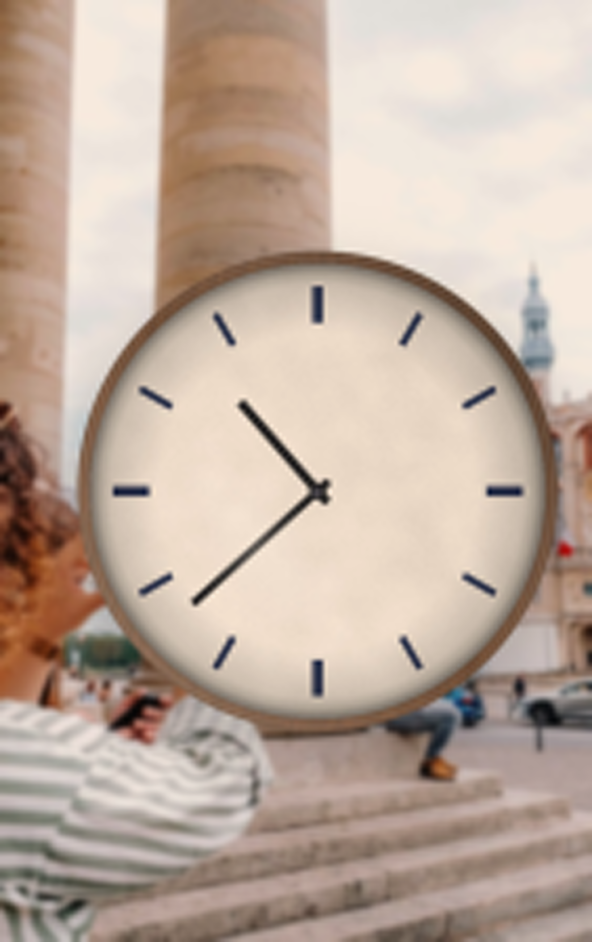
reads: 10,38
